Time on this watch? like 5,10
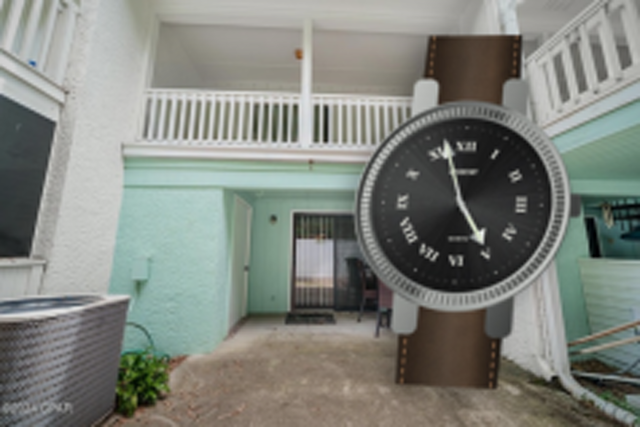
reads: 4,57
